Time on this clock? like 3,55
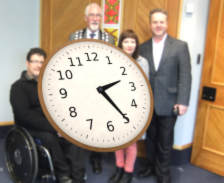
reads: 2,25
